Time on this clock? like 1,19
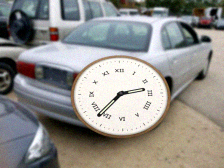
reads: 2,37
